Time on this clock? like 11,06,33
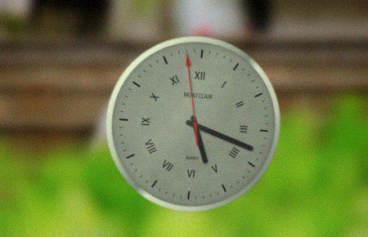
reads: 5,17,58
